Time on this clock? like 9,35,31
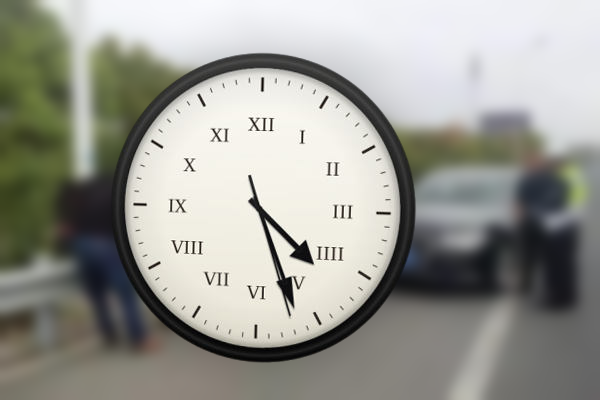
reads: 4,26,27
